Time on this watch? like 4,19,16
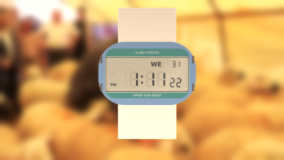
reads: 1,11,22
